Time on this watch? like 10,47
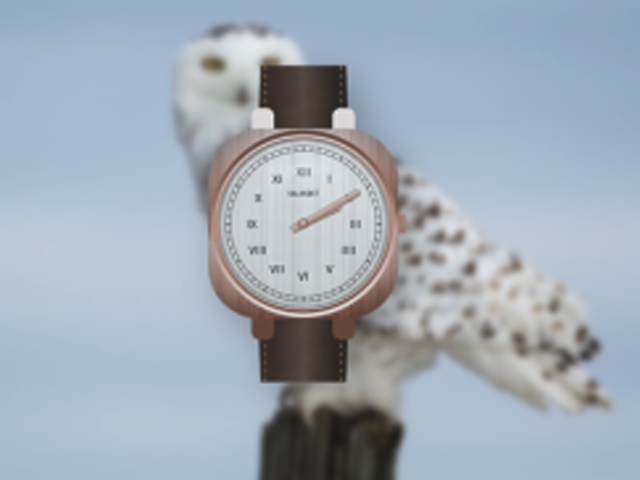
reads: 2,10
